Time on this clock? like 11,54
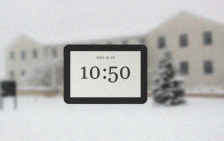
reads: 10,50
